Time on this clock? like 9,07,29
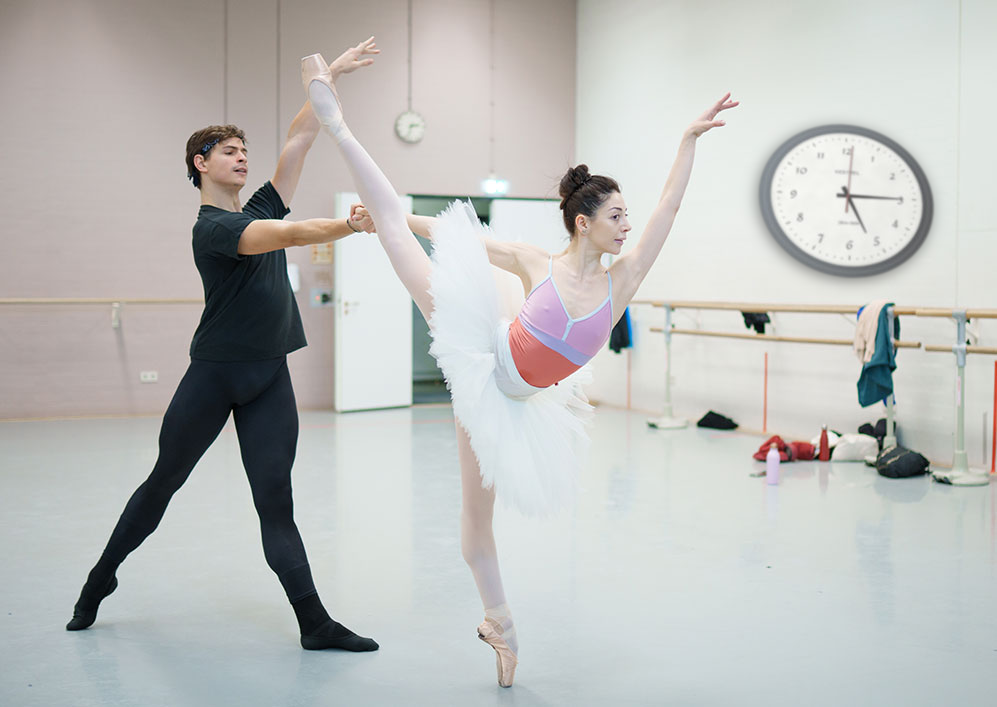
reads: 5,15,01
